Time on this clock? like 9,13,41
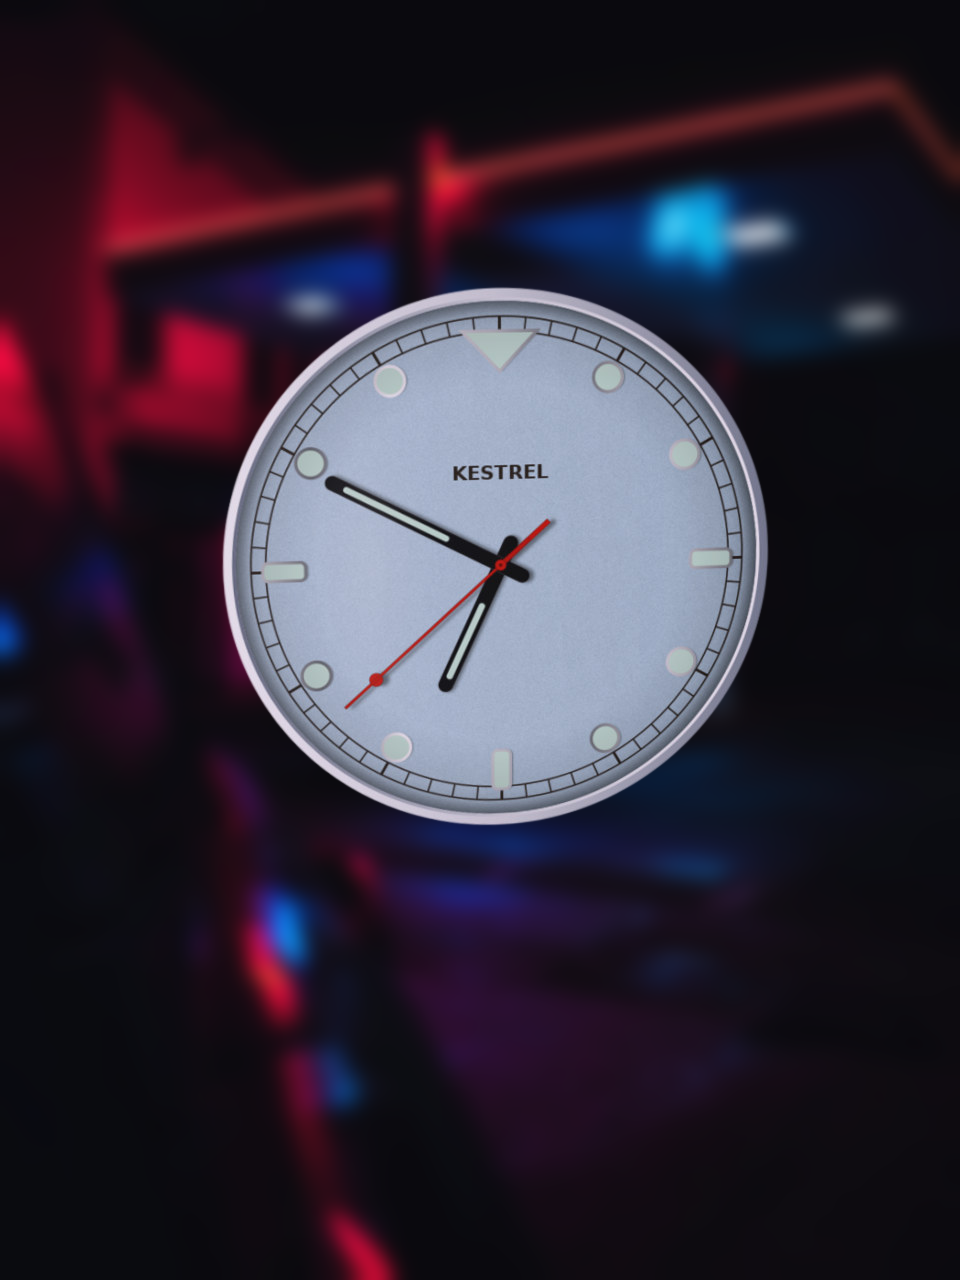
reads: 6,49,38
